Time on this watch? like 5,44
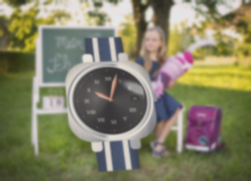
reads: 10,03
